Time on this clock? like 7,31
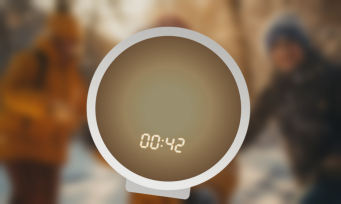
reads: 0,42
